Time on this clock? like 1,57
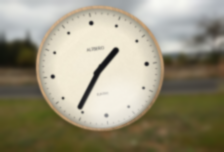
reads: 1,36
